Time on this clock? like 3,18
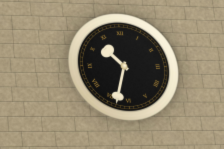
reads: 10,33
